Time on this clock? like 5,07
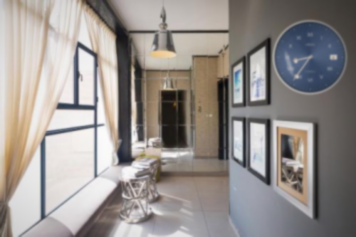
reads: 8,36
